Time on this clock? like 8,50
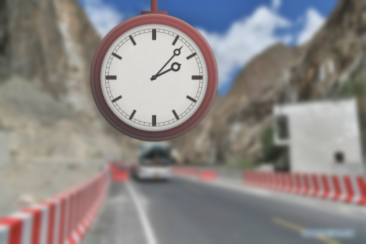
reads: 2,07
